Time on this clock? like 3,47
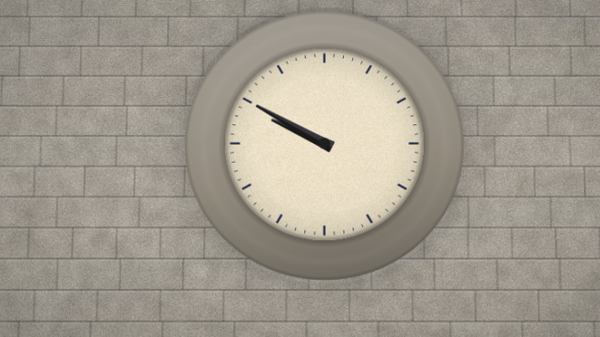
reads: 9,50
